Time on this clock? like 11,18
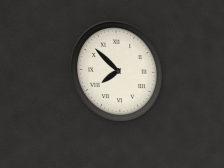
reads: 7,52
